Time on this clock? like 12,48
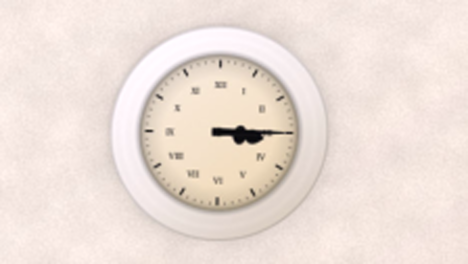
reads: 3,15
